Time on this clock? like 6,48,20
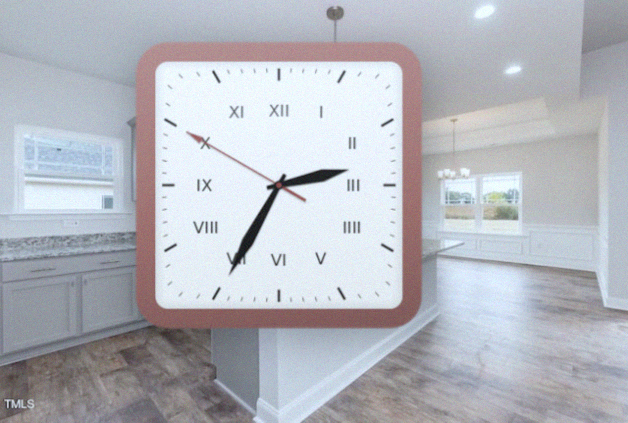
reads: 2,34,50
